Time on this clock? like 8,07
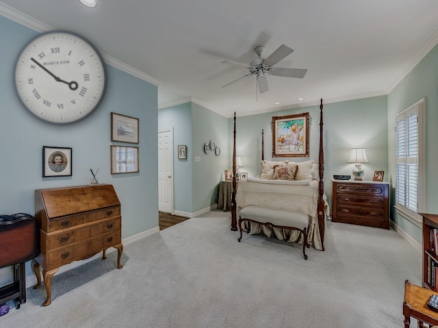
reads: 3,52
